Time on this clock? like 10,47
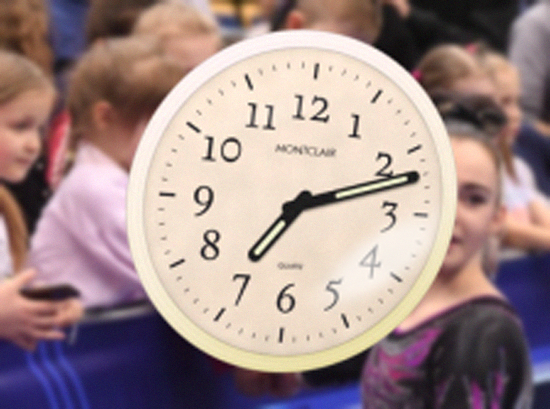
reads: 7,12
